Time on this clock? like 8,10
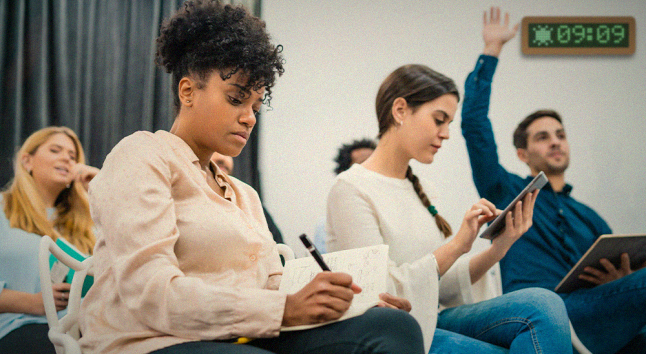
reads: 9,09
